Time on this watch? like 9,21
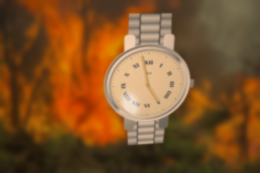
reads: 4,58
